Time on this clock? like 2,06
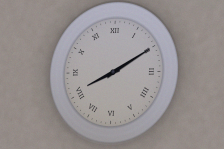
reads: 8,10
